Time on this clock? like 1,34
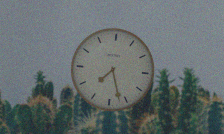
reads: 7,27
